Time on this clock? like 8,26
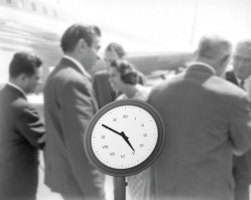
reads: 4,50
